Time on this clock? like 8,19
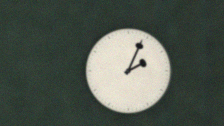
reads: 2,04
